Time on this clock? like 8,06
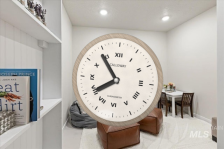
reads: 7,54
